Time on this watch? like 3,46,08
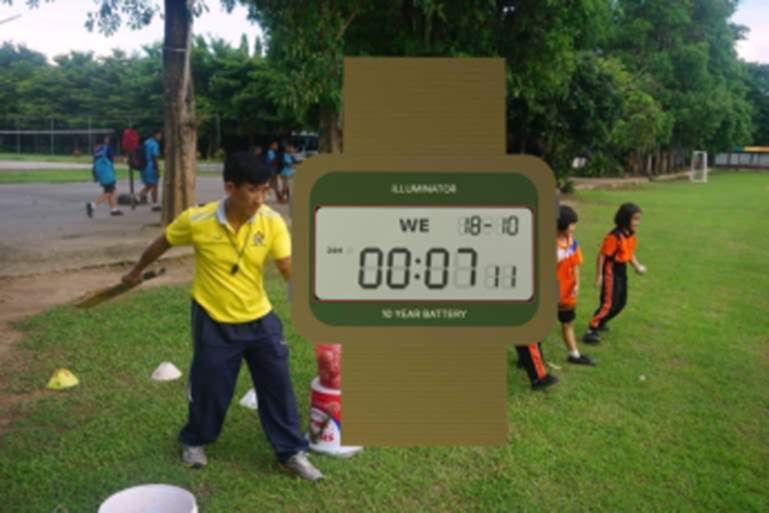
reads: 0,07,11
